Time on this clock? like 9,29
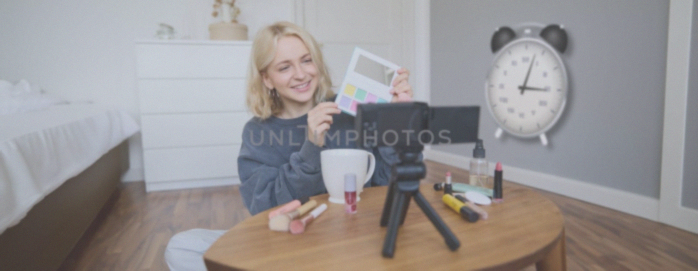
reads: 3,03
